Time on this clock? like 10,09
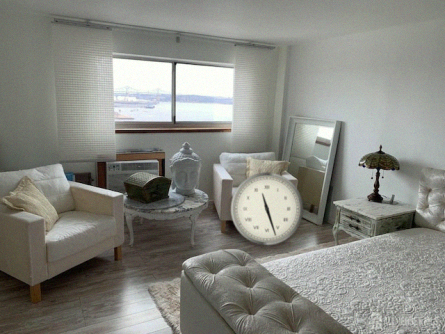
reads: 11,27
